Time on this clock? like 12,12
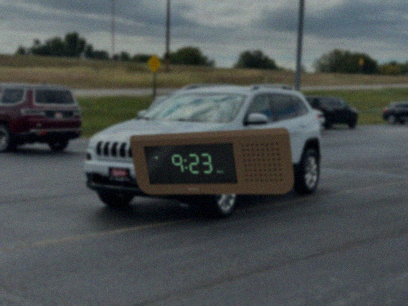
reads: 9,23
